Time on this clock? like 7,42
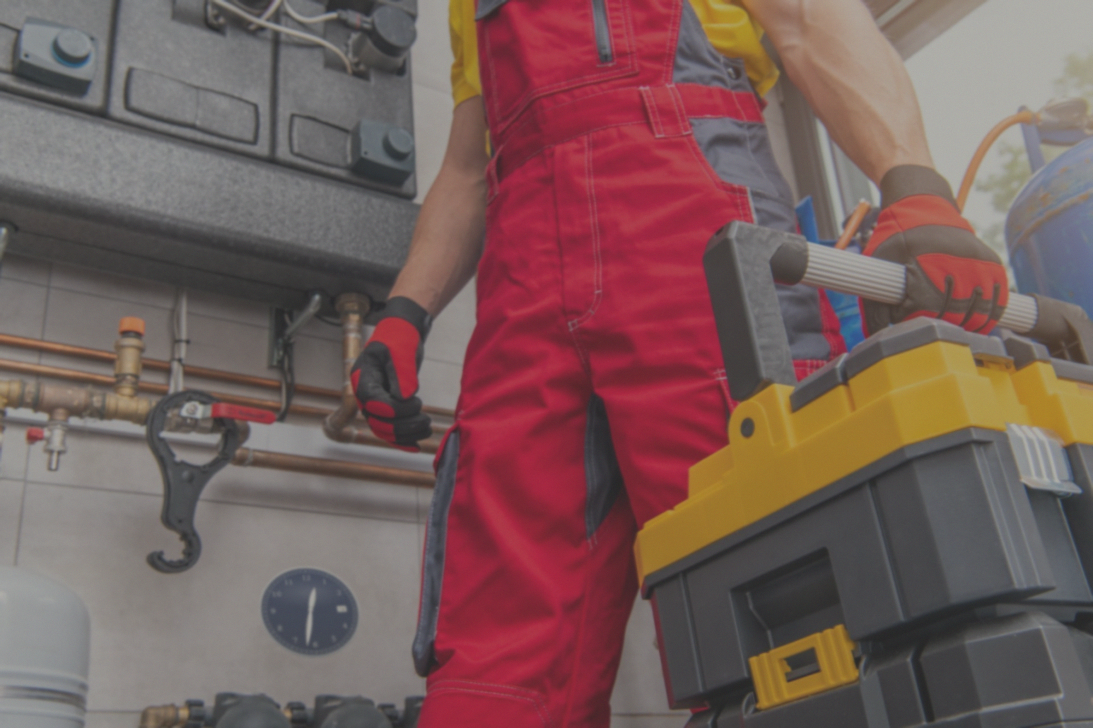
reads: 12,32
